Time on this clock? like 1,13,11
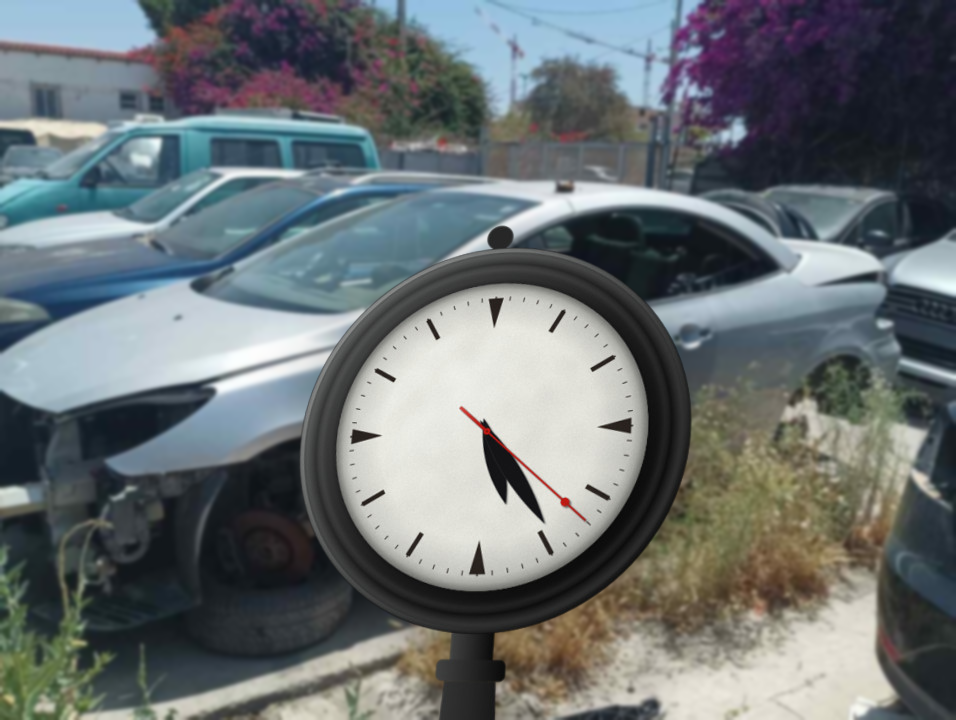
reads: 5,24,22
